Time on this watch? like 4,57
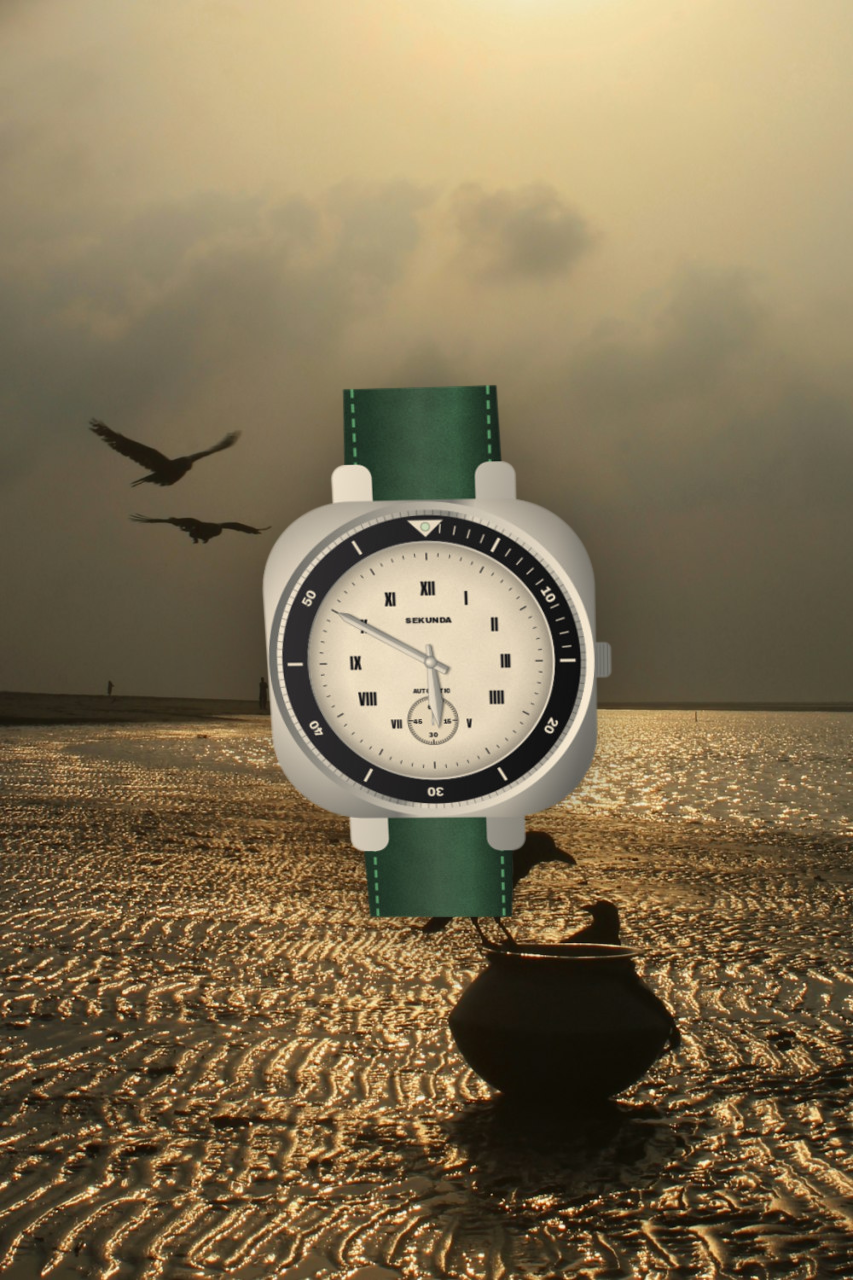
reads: 5,50
